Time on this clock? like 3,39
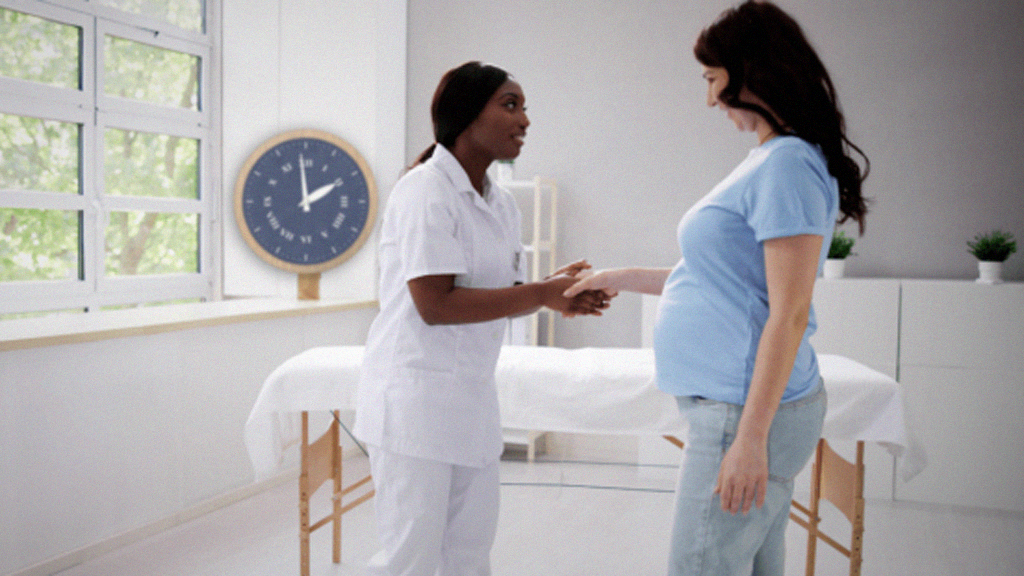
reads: 1,59
